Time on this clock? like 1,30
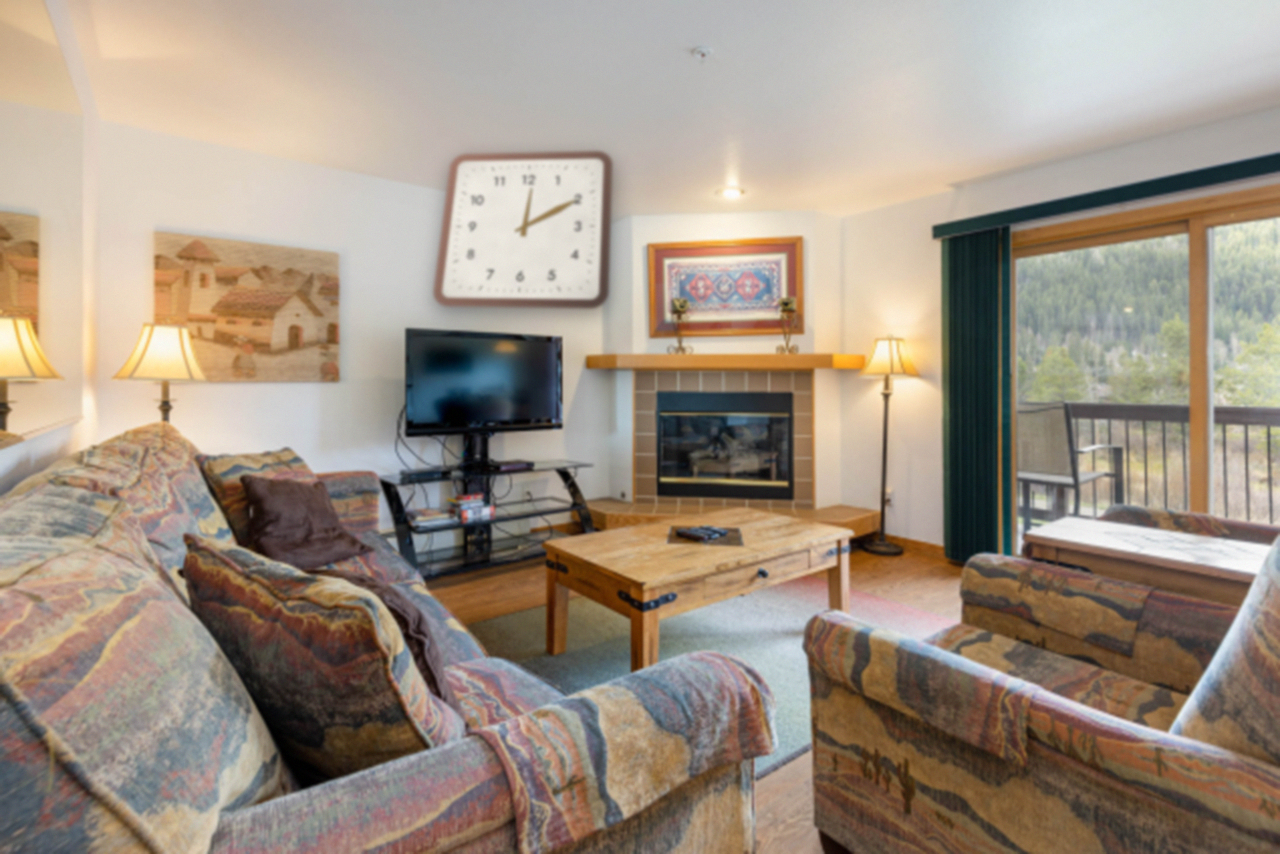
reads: 12,10
